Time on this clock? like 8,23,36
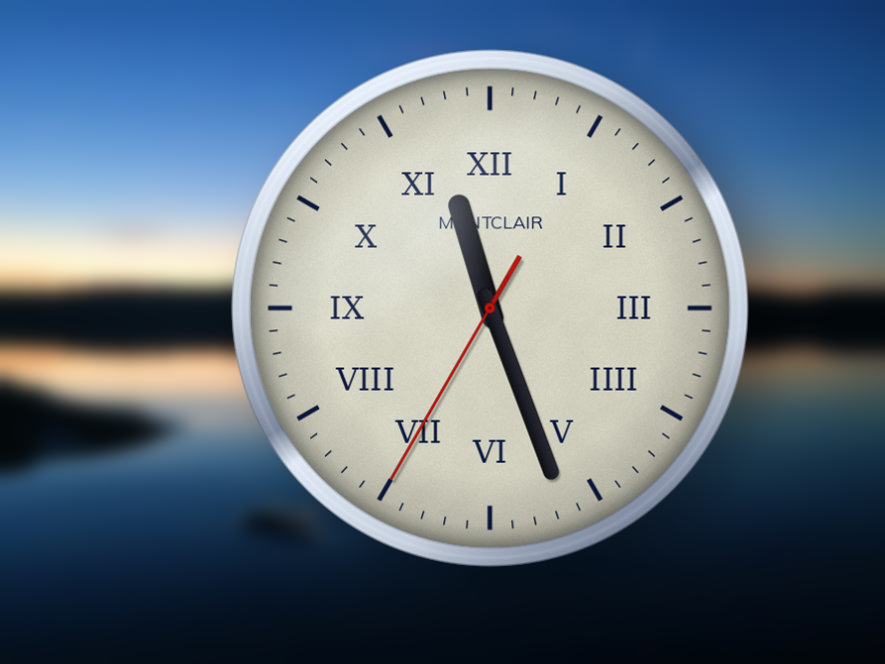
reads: 11,26,35
